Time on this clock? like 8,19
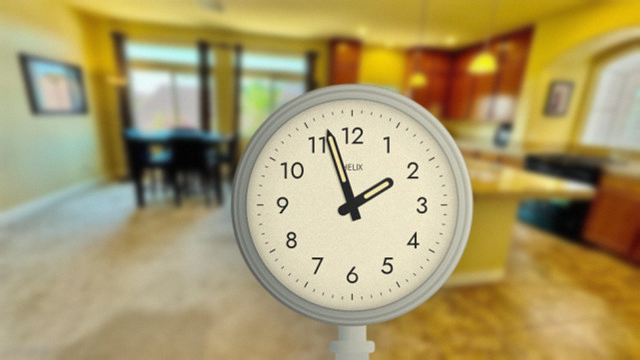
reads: 1,57
